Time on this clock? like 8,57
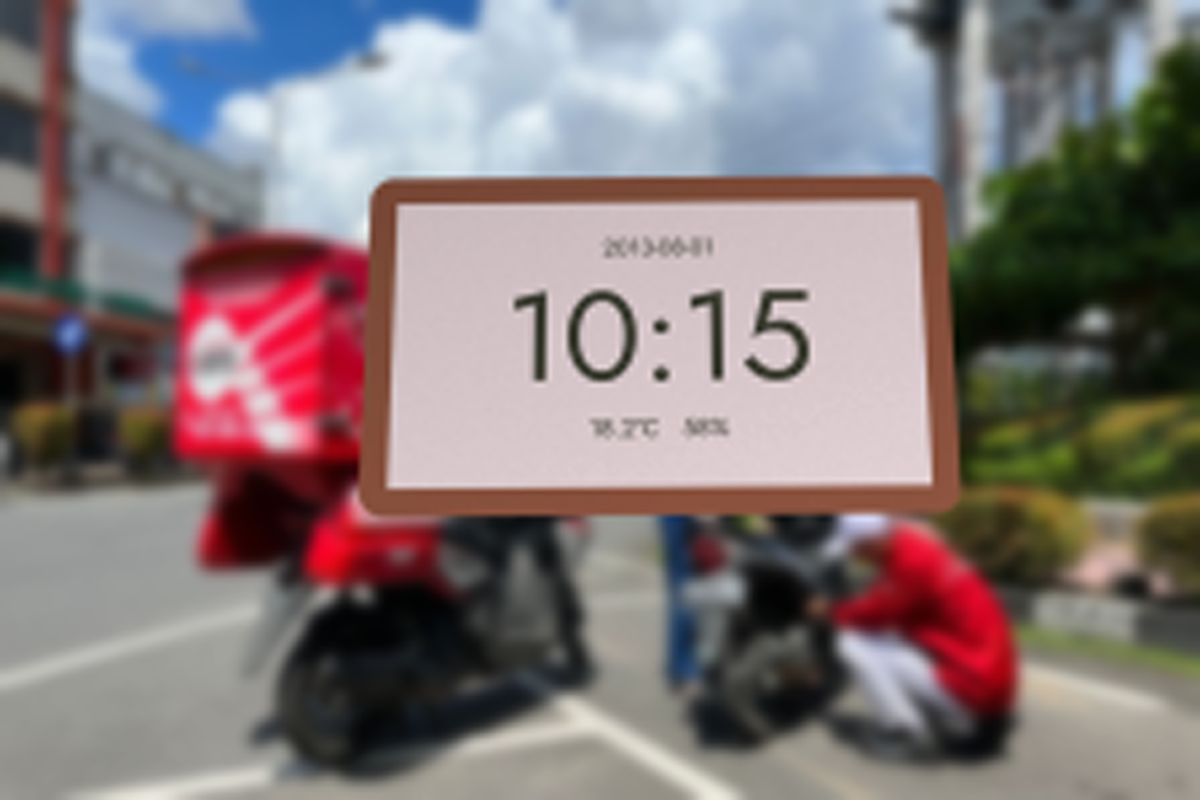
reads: 10,15
